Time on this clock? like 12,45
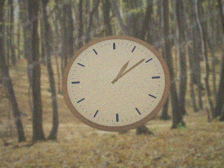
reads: 1,09
